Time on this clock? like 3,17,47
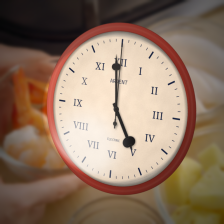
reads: 4,59,00
